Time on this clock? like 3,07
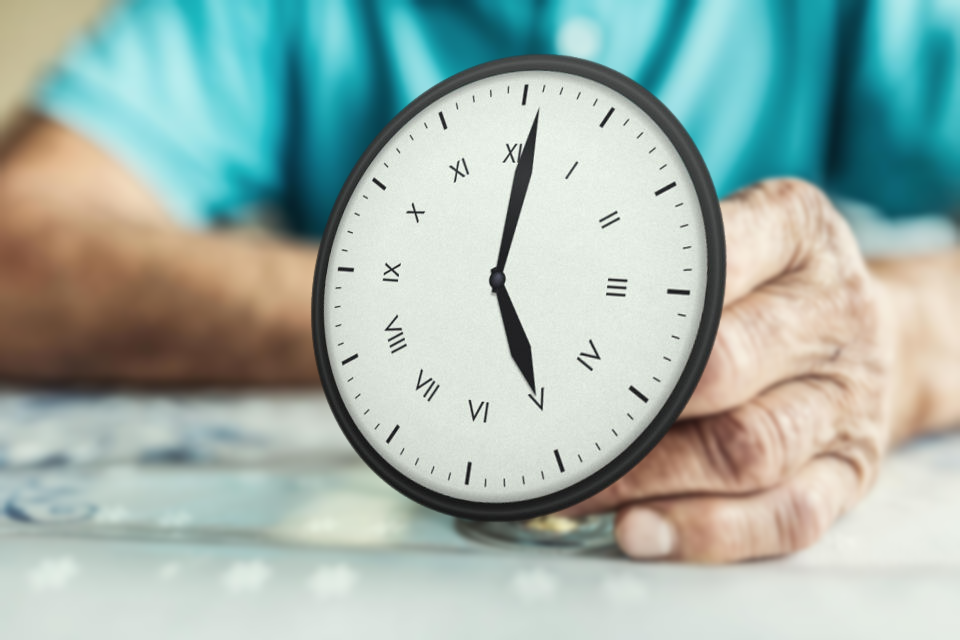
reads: 5,01
